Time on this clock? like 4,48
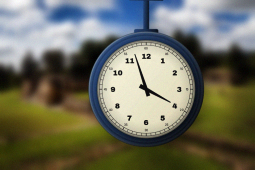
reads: 3,57
